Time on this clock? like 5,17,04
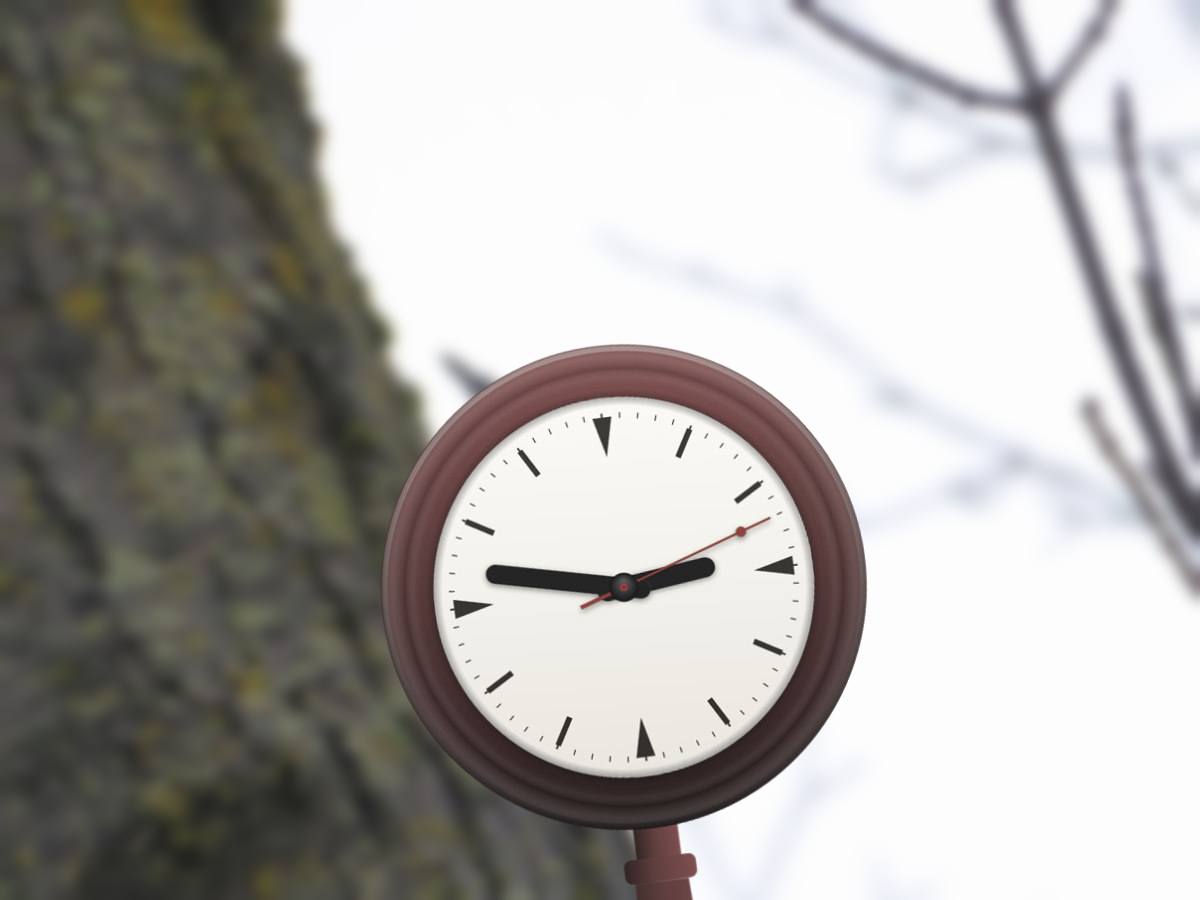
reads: 2,47,12
